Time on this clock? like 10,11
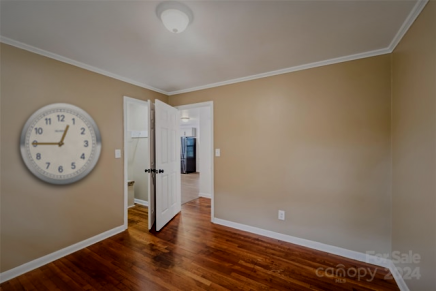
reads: 12,45
